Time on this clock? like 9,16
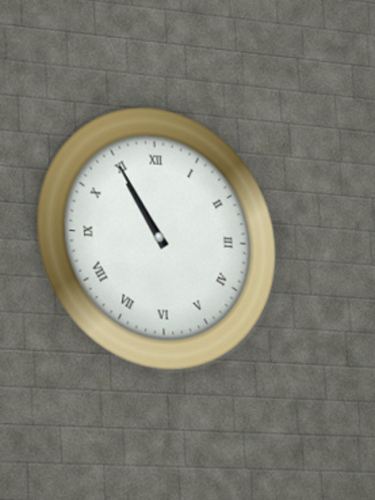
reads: 10,55
